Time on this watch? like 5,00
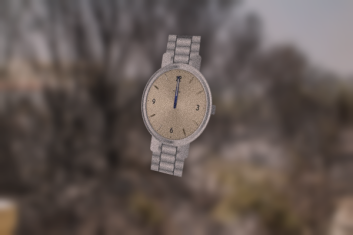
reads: 12,00
